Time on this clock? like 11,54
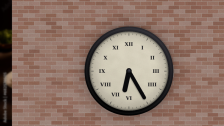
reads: 6,25
